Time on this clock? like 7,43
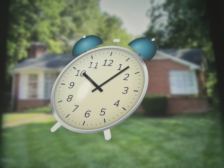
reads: 10,07
